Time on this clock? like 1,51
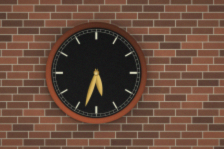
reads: 5,33
